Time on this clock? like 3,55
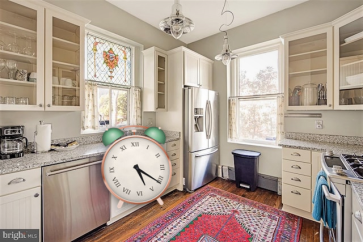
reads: 5,21
